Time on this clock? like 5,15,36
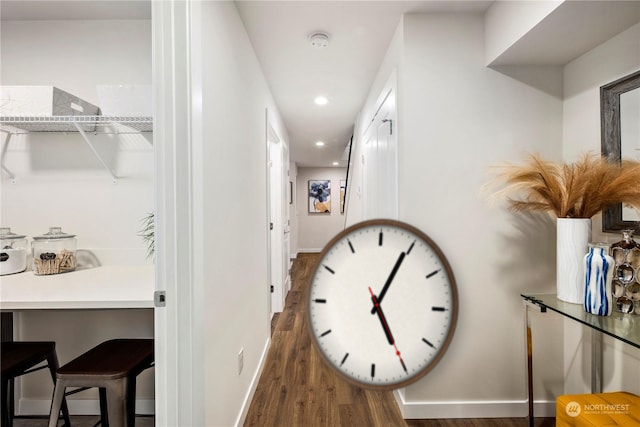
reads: 5,04,25
